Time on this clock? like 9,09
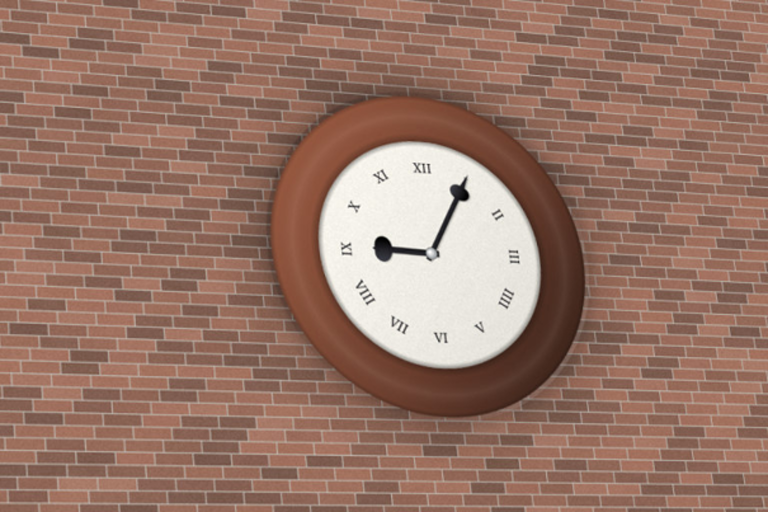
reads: 9,05
